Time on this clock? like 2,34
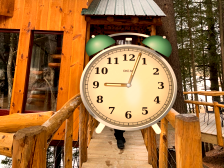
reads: 9,03
